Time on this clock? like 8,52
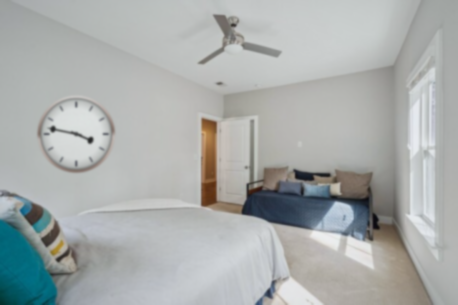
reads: 3,47
